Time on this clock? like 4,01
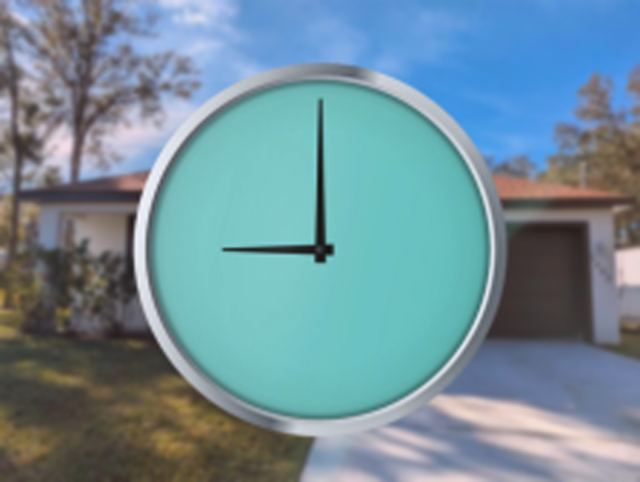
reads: 9,00
